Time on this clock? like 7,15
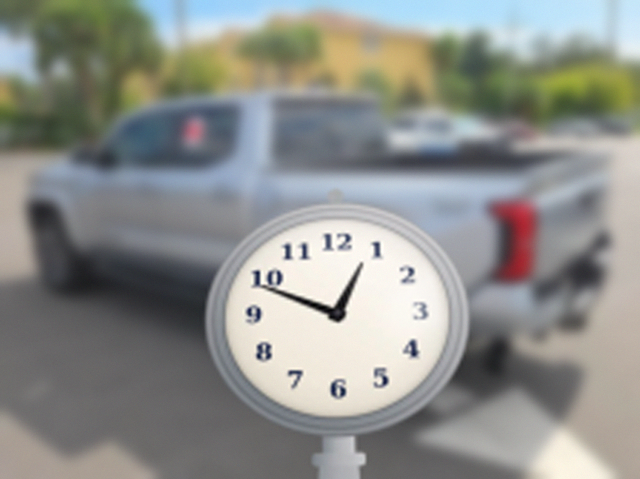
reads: 12,49
